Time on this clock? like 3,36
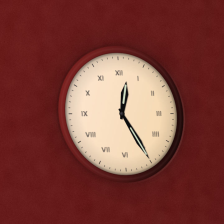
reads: 12,25
